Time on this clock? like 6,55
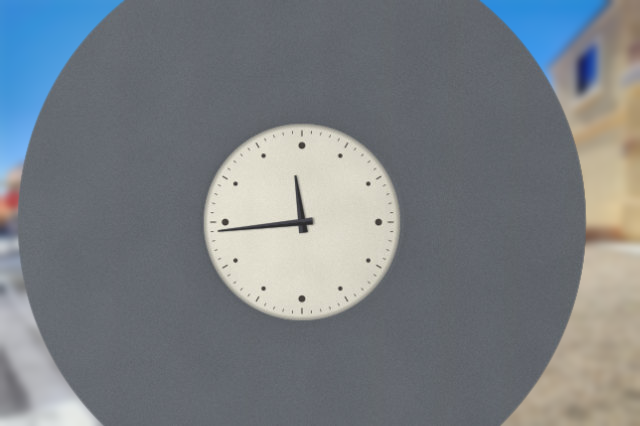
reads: 11,44
